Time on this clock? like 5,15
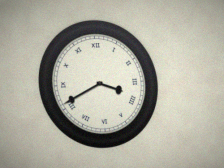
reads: 3,41
